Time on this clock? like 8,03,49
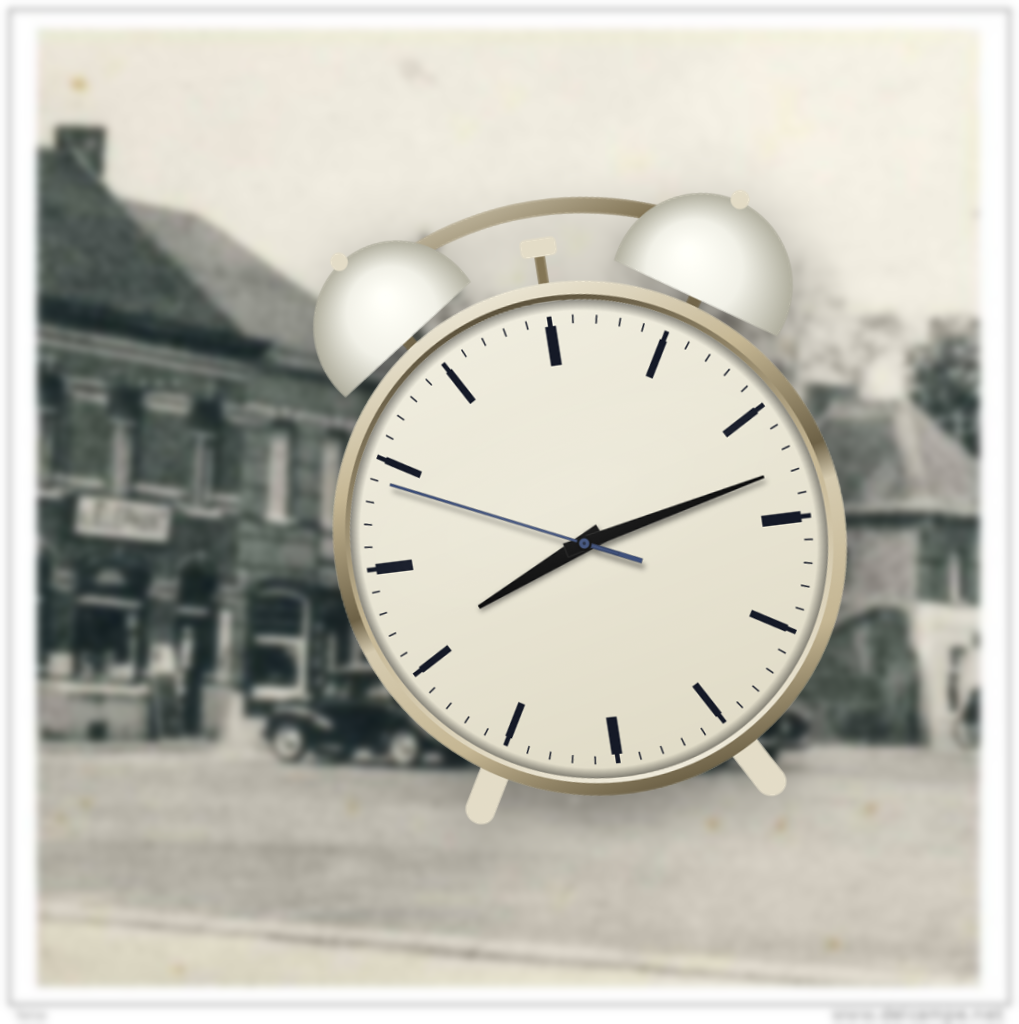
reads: 8,12,49
